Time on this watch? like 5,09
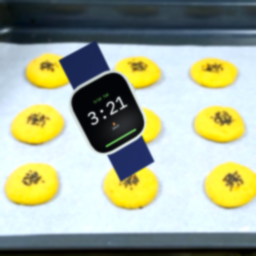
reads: 3,21
